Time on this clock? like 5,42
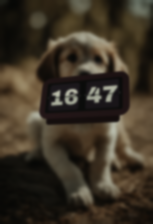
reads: 16,47
